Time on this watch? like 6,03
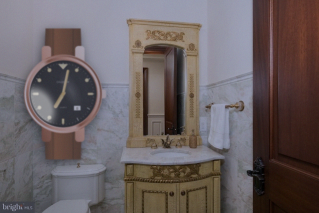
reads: 7,02
